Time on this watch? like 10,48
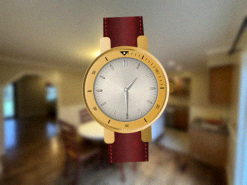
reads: 1,30
